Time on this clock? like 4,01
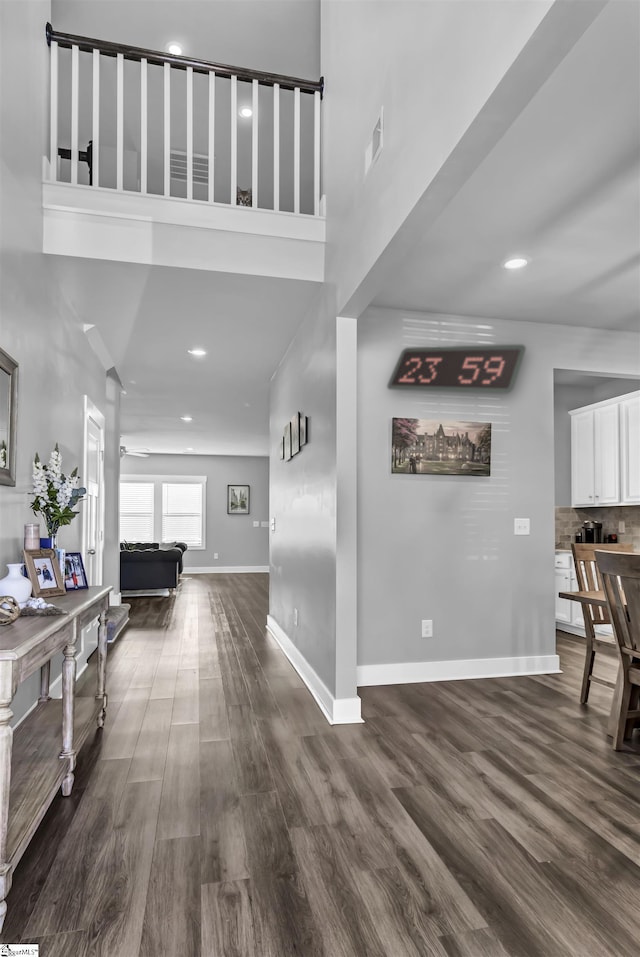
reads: 23,59
